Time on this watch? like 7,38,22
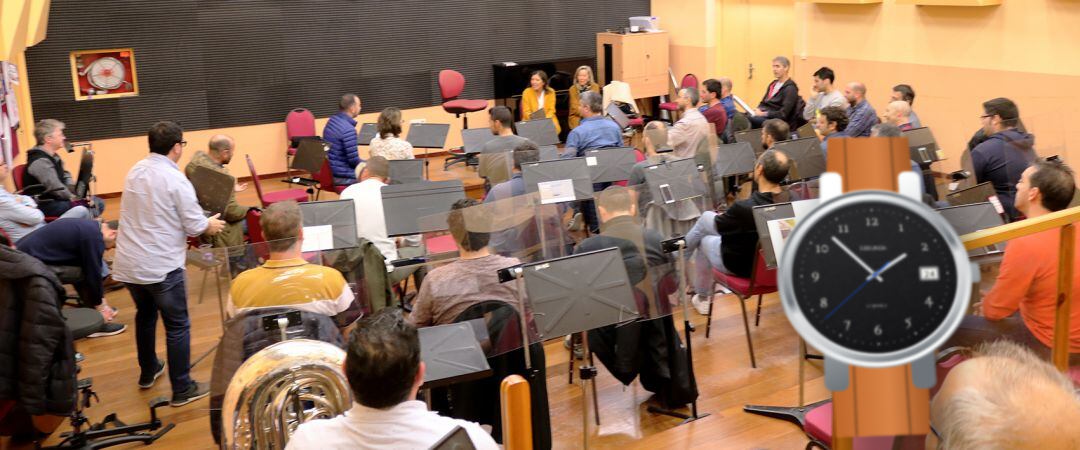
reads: 1,52,38
